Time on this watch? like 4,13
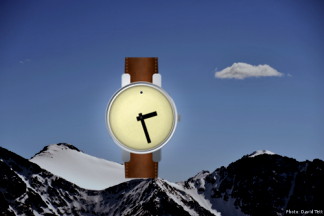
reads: 2,27
